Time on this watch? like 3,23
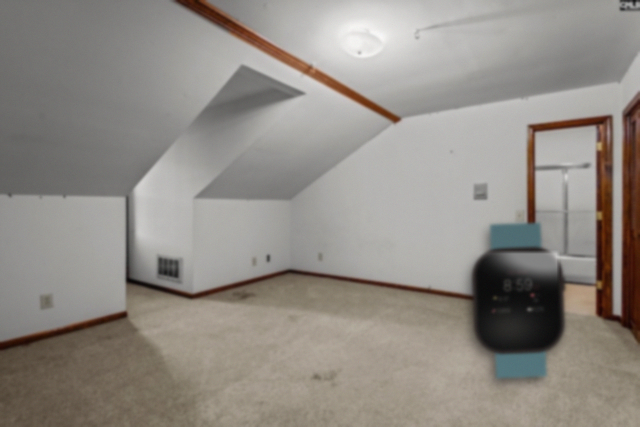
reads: 8,59
